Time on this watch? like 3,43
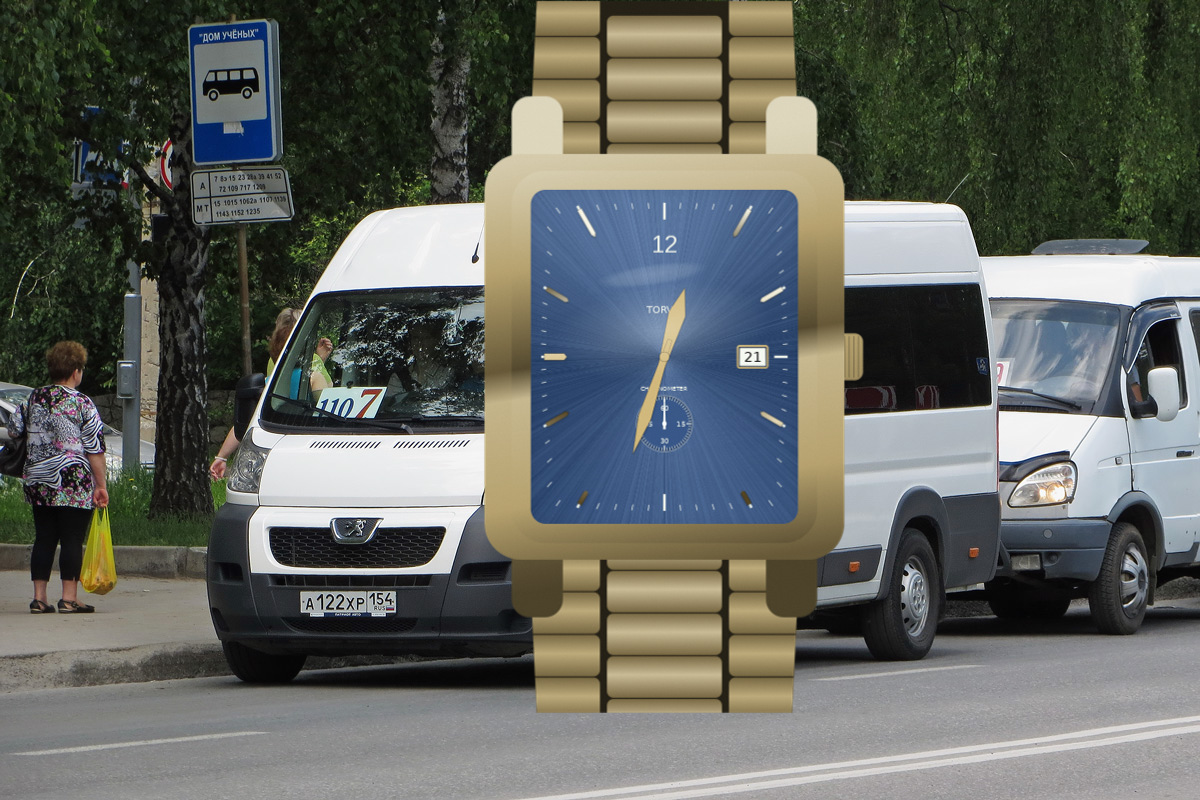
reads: 12,33
